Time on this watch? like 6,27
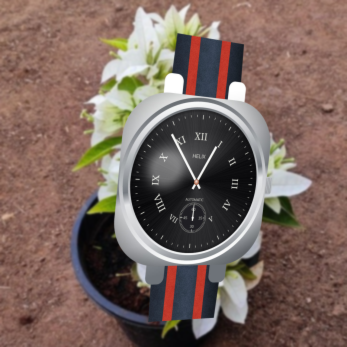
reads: 12,54
